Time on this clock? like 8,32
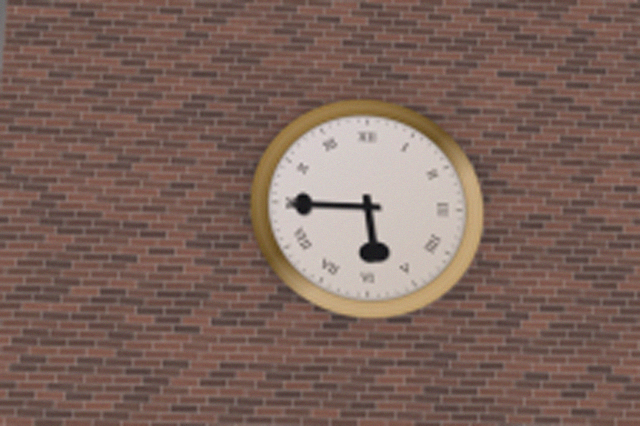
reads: 5,45
